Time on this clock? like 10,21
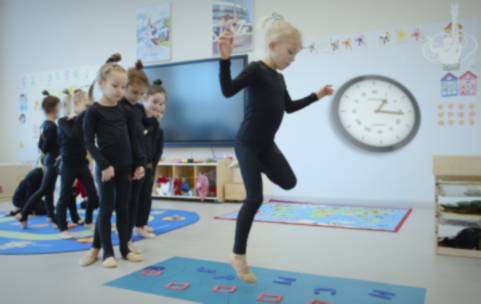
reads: 1,16
